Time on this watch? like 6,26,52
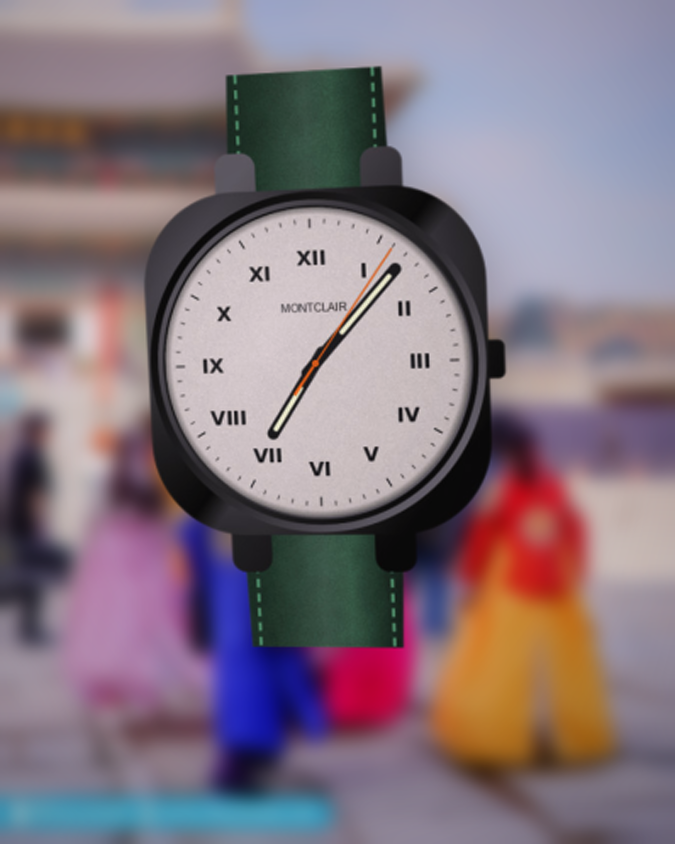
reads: 7,07,06
